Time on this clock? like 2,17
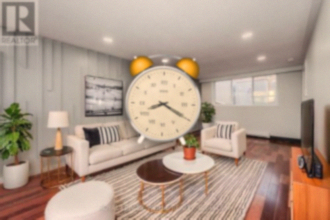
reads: 8,20
